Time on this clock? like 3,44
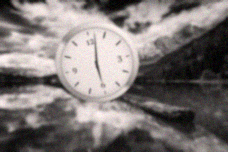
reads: 6,02
